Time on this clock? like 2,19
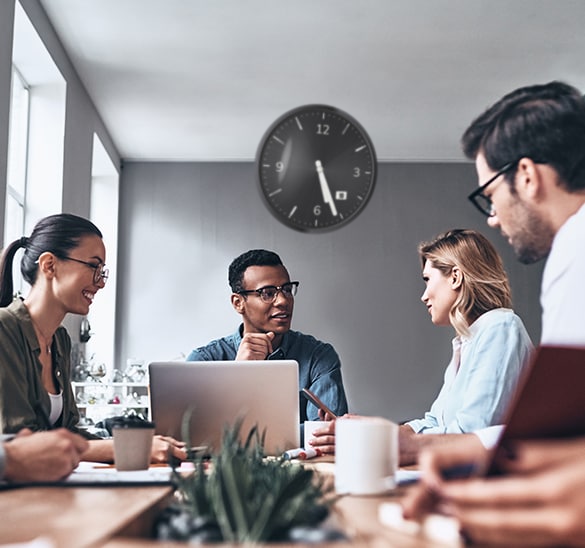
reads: 5,26
